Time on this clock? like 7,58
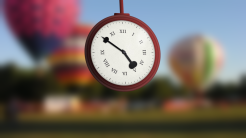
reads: 4,51
